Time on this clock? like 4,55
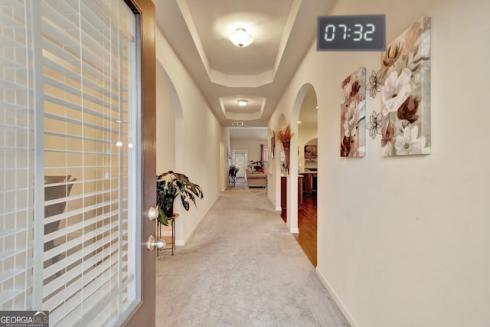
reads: 7,32
